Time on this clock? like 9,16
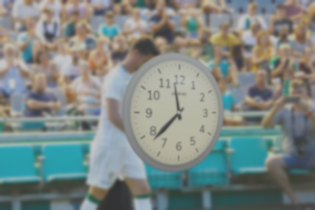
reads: 11,38
